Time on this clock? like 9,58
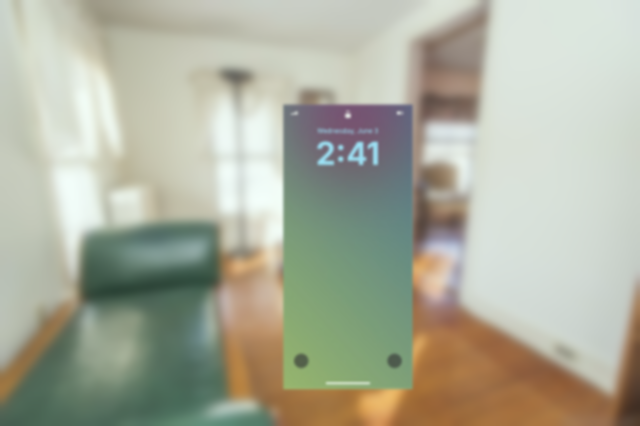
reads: 2,41
